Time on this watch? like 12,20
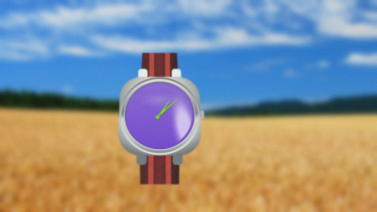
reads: 1,08
